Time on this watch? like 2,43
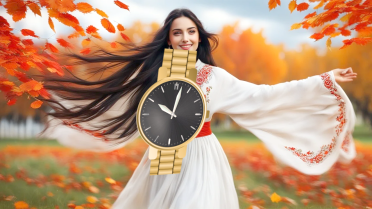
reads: 10,02
